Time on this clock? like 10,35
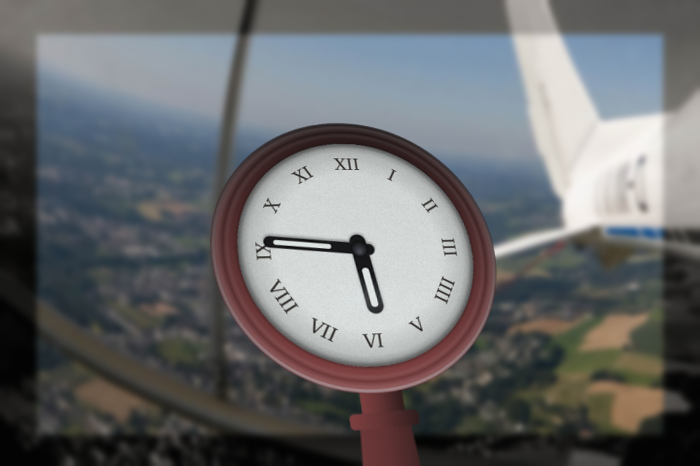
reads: 5,46
